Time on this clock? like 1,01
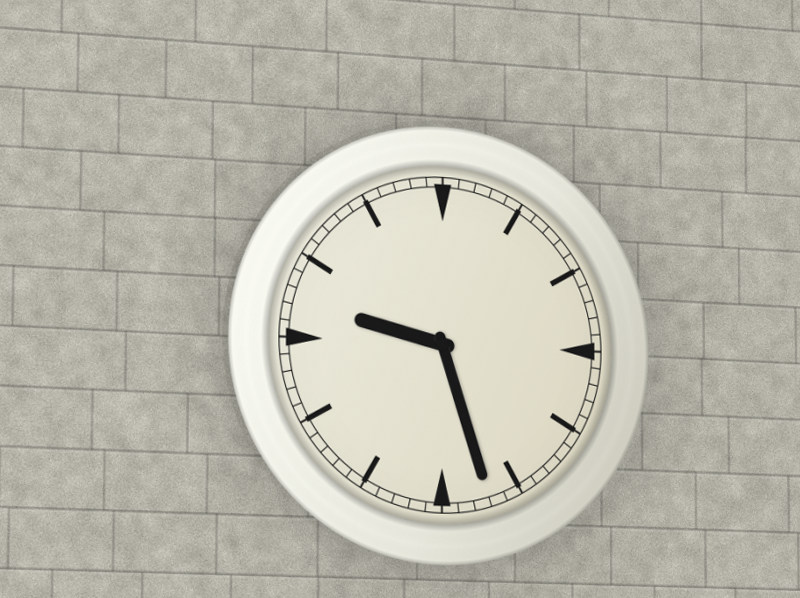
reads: 9,27
